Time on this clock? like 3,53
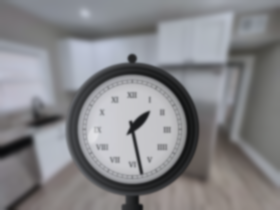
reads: 1,28
